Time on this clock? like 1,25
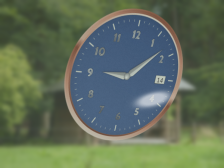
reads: 9,08
